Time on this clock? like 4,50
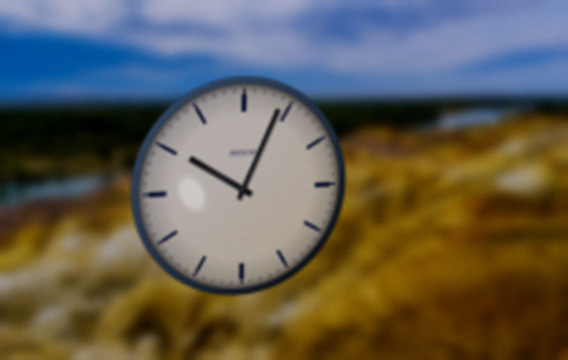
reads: 10,04
